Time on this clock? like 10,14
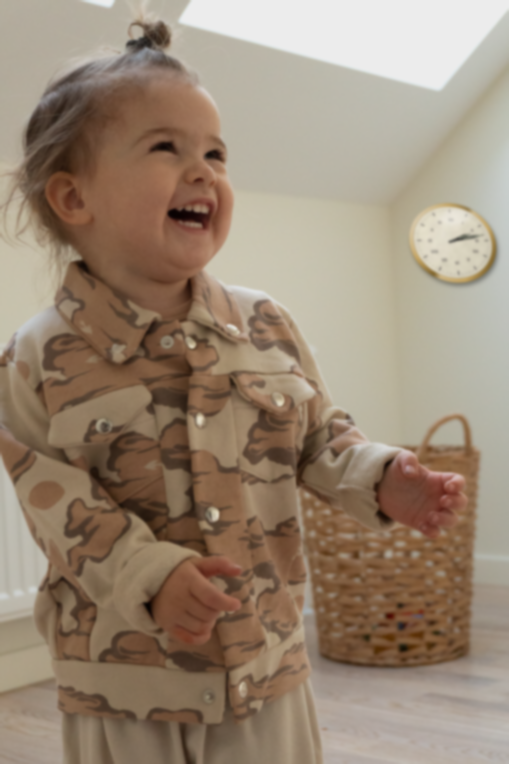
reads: 2,13
